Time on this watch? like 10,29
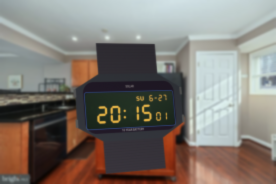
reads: 20,15
